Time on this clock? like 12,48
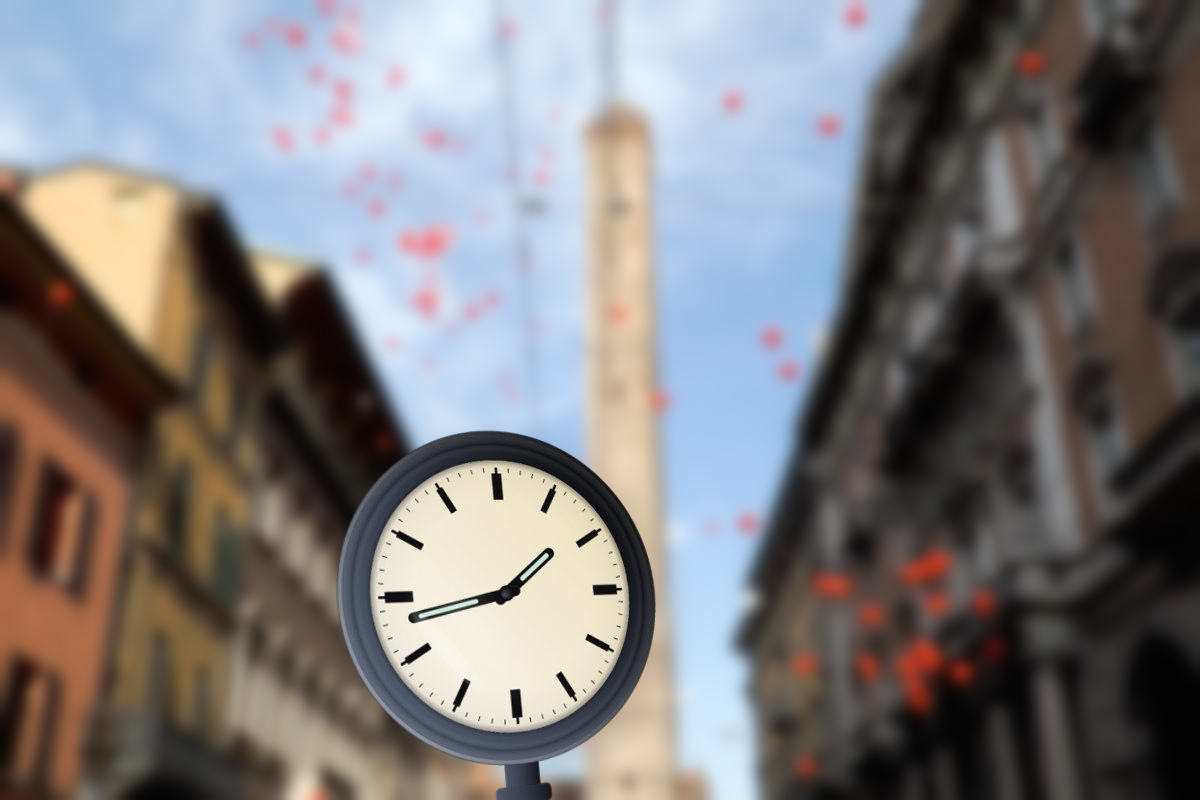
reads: 1,43
